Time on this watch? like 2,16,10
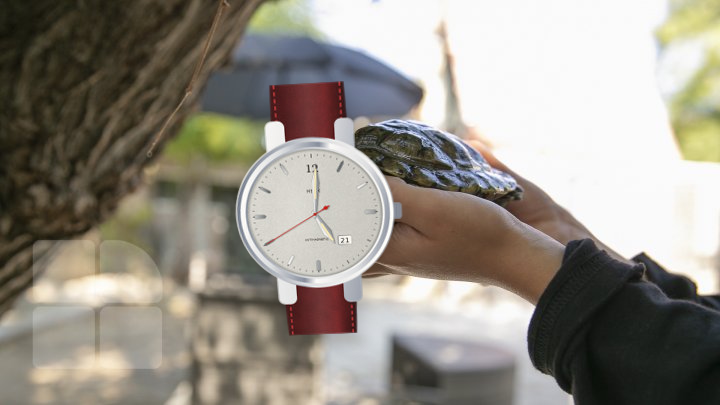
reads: 5,00,40
